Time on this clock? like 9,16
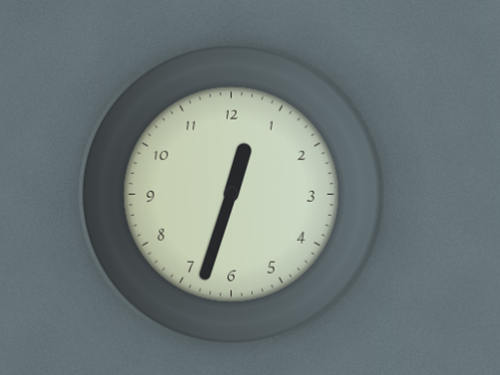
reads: 12,33
